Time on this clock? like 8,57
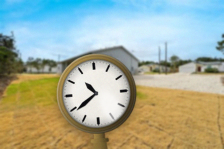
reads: 10,39
